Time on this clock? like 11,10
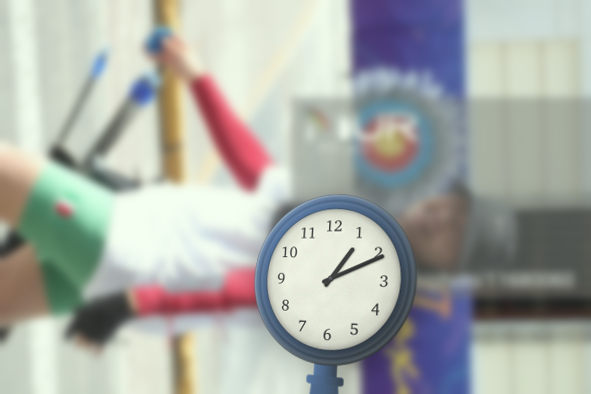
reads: 1,11
